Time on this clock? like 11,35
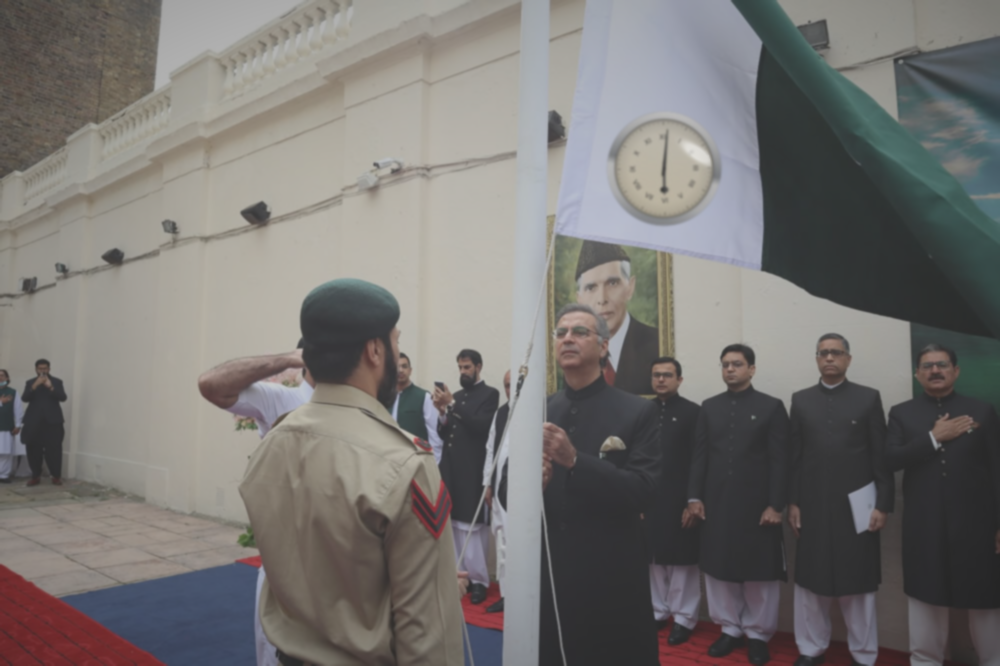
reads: 6,01
